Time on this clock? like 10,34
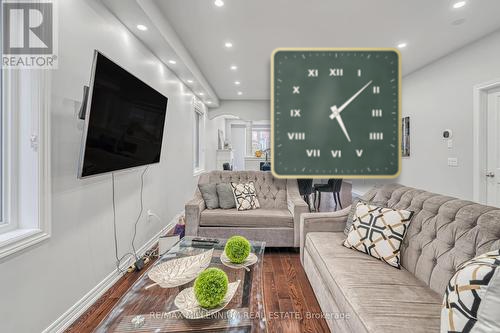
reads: 5,08
